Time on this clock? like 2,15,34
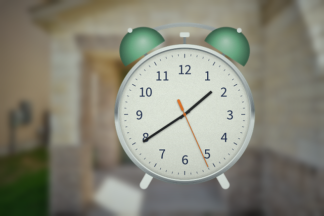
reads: 1,39,26
